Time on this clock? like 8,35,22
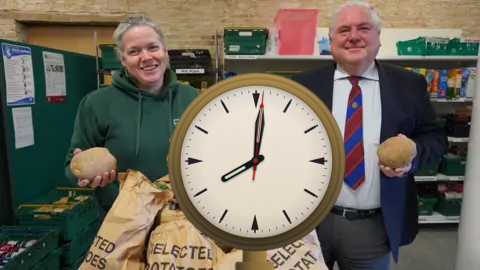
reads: 8,01,01
